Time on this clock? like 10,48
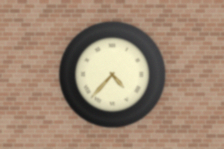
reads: 4,37
